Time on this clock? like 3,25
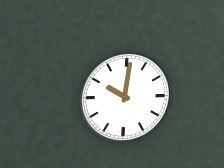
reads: 10,01
